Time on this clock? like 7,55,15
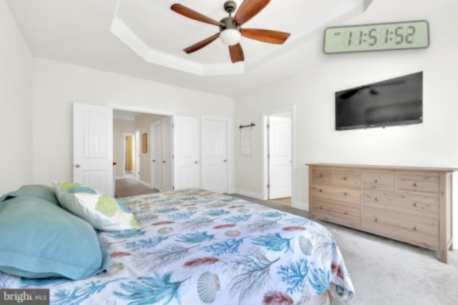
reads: 11,51,52
